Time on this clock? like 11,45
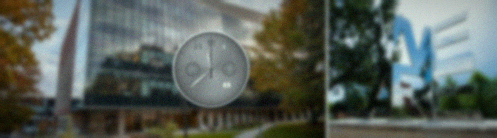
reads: 11,38
